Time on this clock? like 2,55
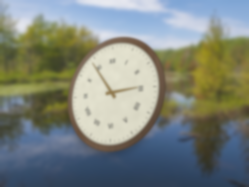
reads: 2,54
